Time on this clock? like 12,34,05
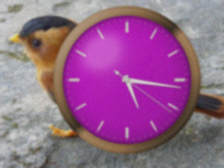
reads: 5,16,21
